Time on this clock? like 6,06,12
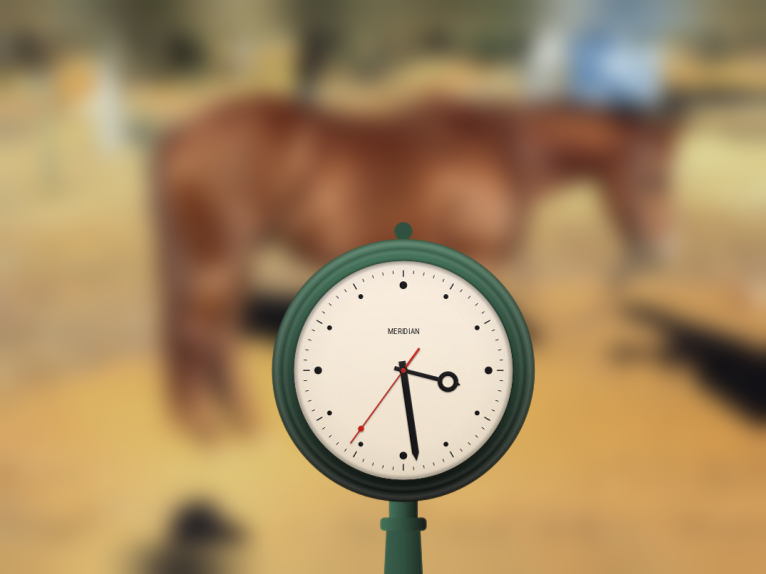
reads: 3,28,36
